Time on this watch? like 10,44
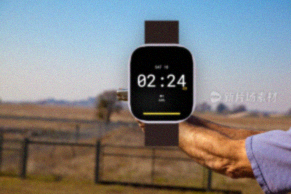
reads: 2,24
